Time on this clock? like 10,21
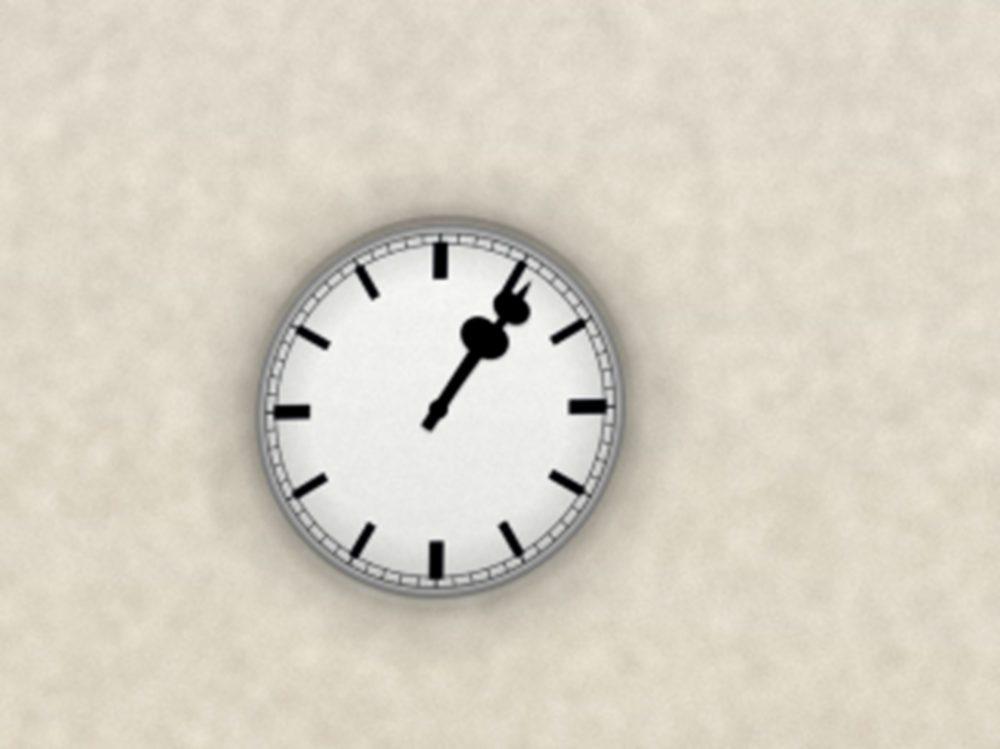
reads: 1,06
